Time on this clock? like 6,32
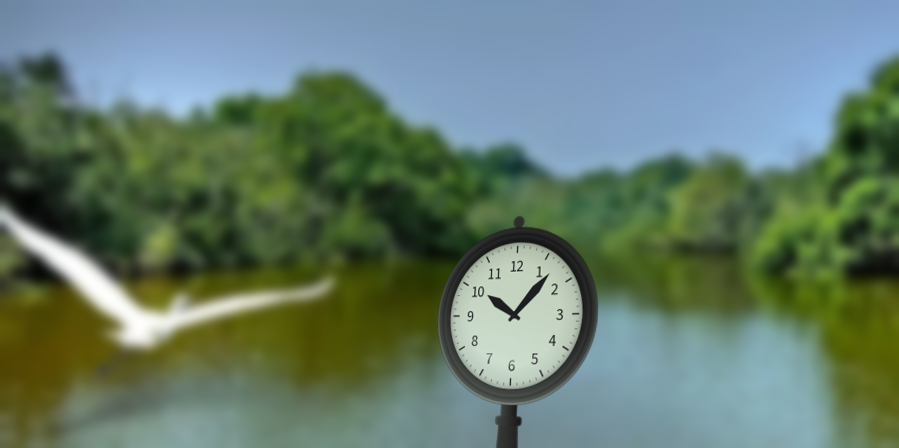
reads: 10,07
